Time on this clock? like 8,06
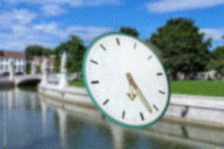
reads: 6,27
